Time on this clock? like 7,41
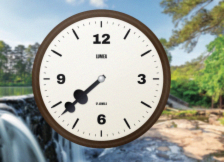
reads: 7,38
